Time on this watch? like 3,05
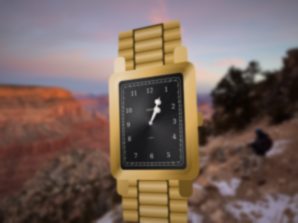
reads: 1,04
